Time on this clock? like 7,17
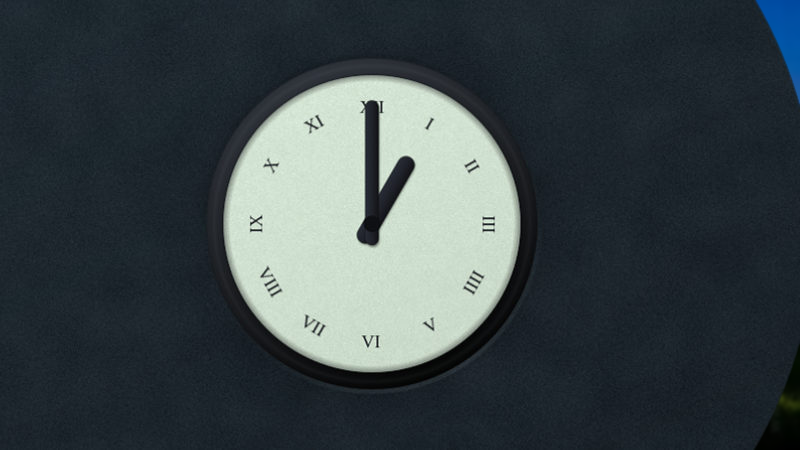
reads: 1,00
